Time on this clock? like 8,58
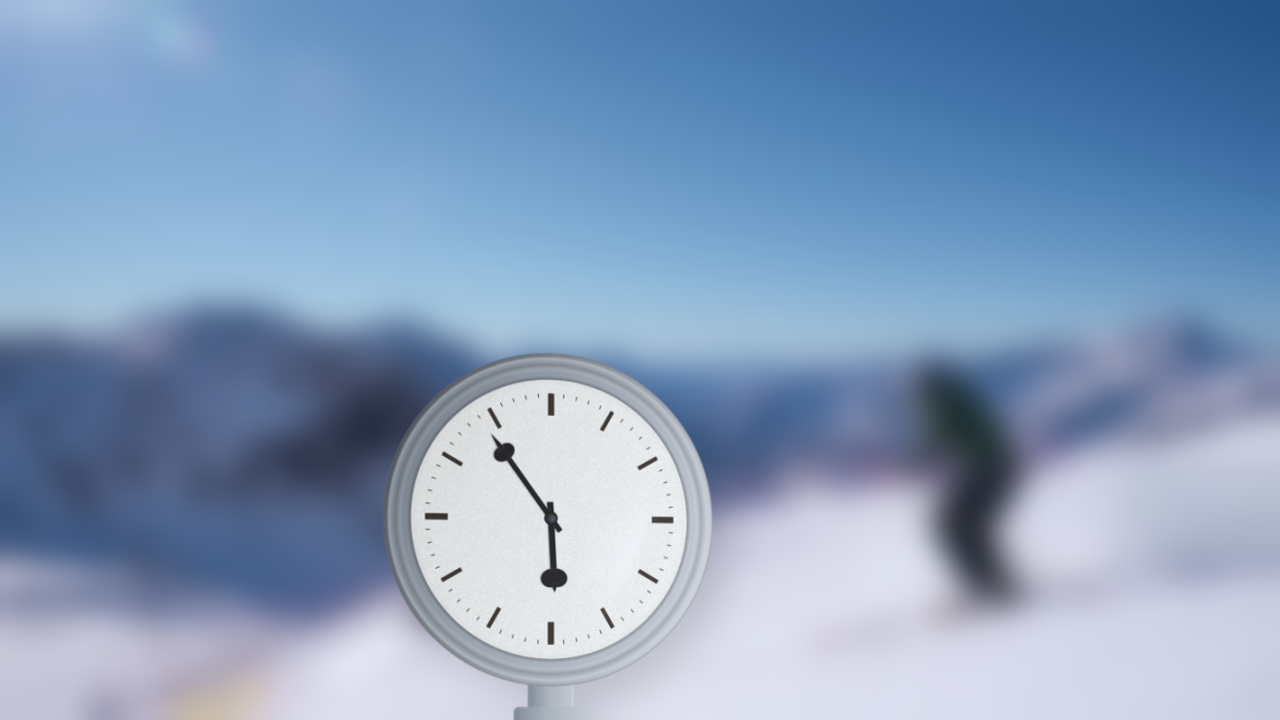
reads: 5,54
